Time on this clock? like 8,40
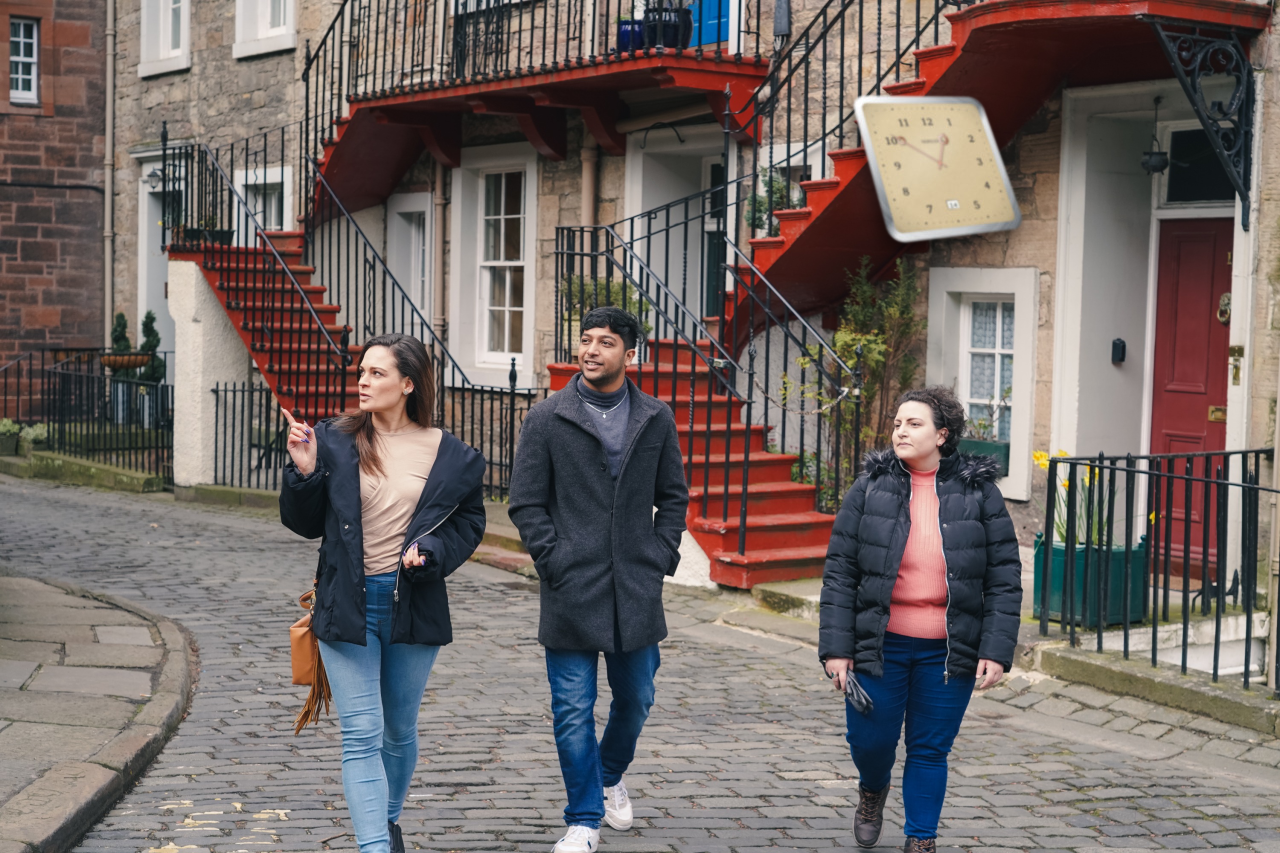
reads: 12,51
